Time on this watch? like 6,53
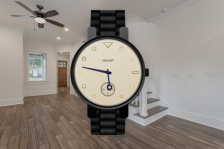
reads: 5,47
